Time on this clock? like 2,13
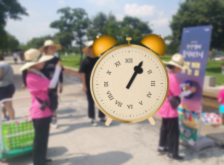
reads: 1,05
